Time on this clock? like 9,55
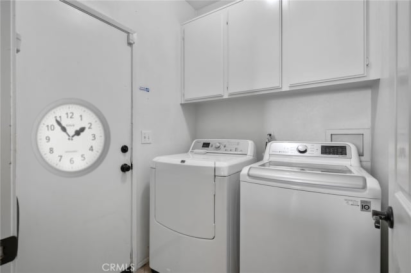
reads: 1,54
